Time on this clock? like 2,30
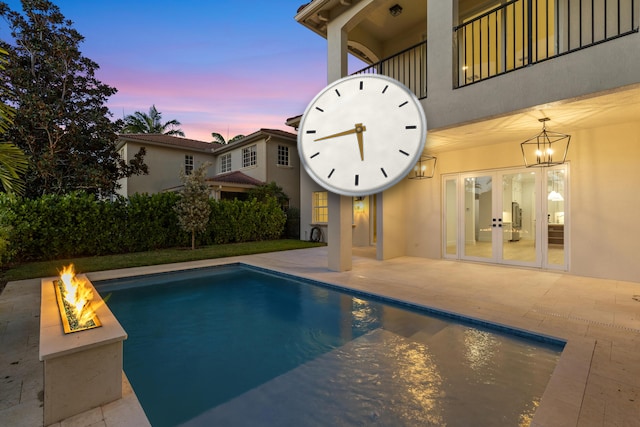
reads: 5,43
